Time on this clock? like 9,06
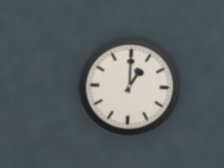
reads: 1,00
